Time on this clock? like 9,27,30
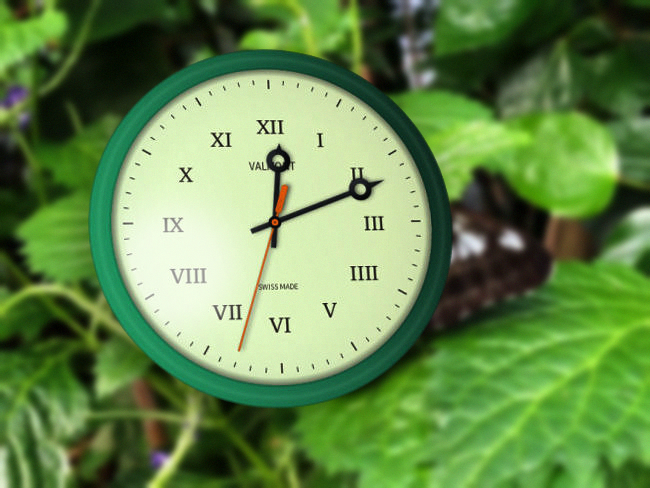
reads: 12,11,33
